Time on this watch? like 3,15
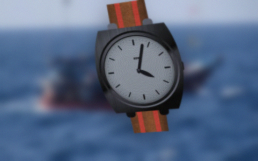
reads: 4,03
